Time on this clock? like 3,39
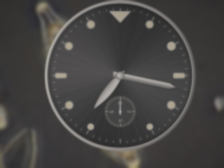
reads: 7,17
